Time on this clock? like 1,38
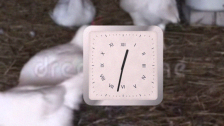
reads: 12,32
